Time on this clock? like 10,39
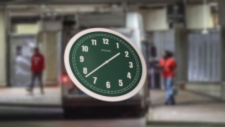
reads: 1,38
